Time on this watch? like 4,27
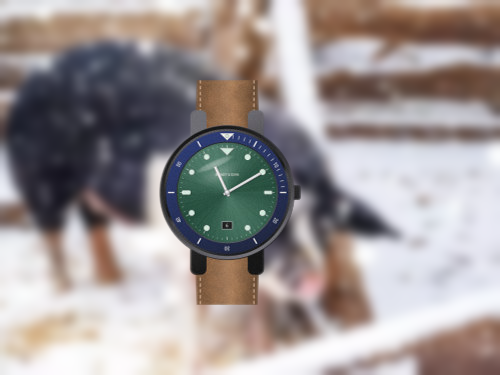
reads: 11,10
